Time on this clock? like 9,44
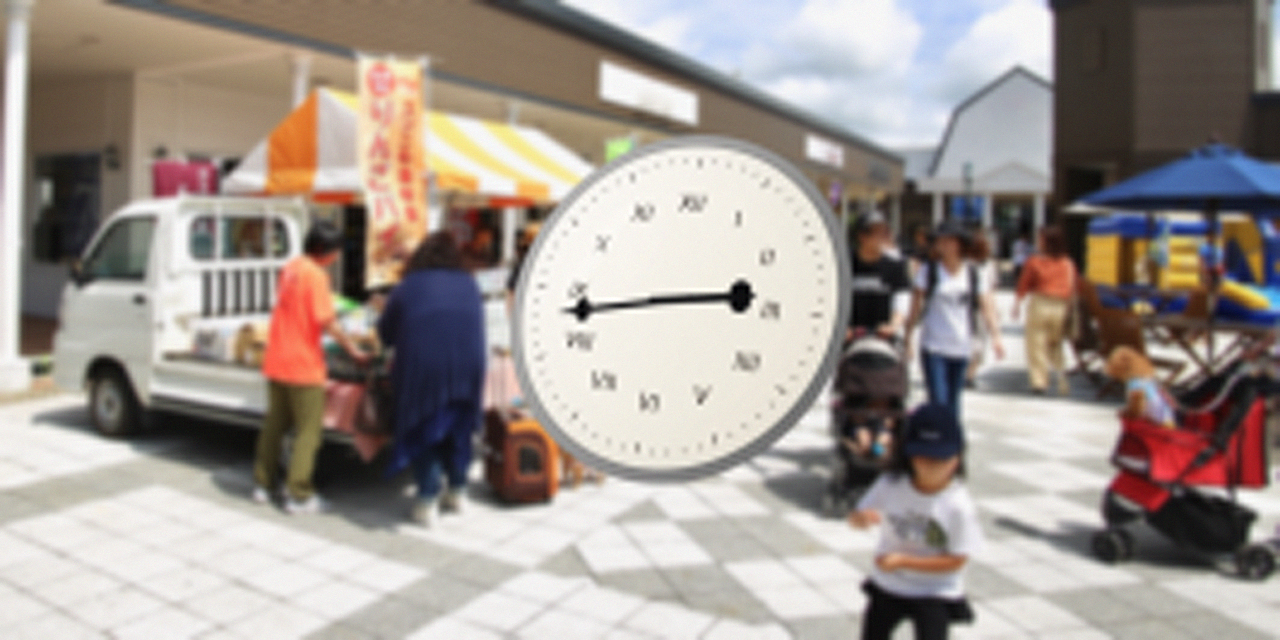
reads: 2,43
